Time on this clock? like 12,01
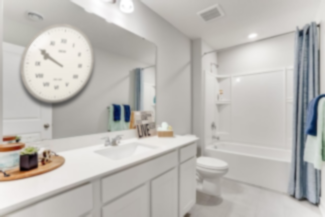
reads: 9,50
